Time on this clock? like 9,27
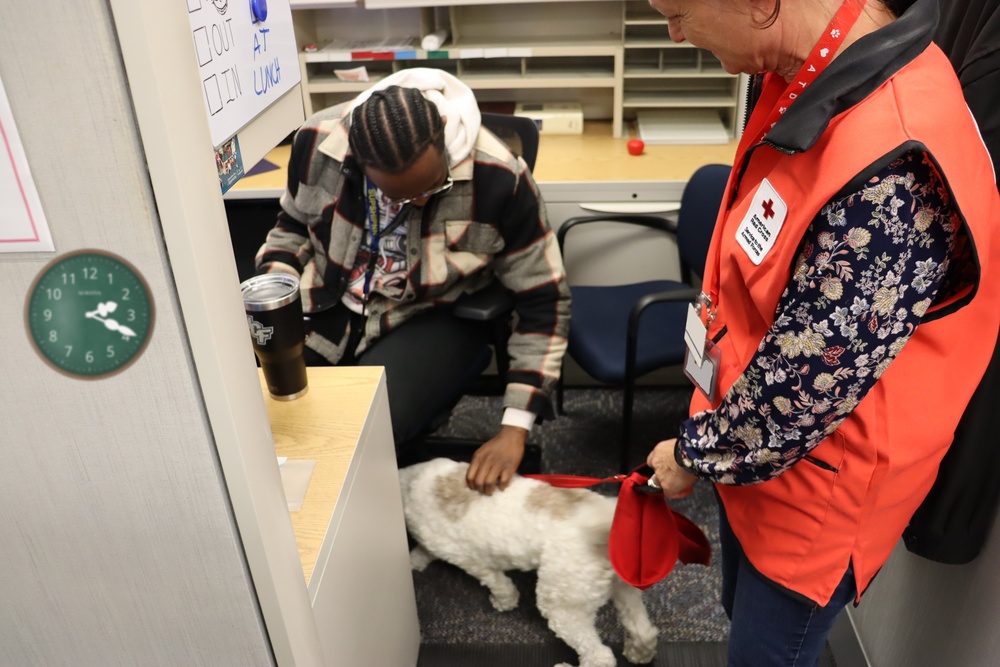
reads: 2,19
